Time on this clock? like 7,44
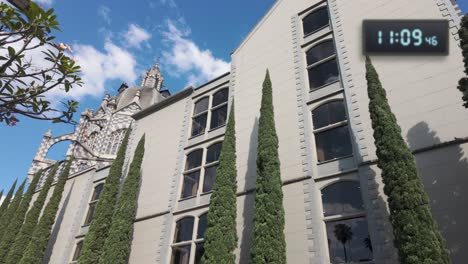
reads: 11,09
